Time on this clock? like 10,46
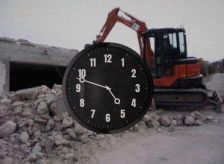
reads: 4,48
